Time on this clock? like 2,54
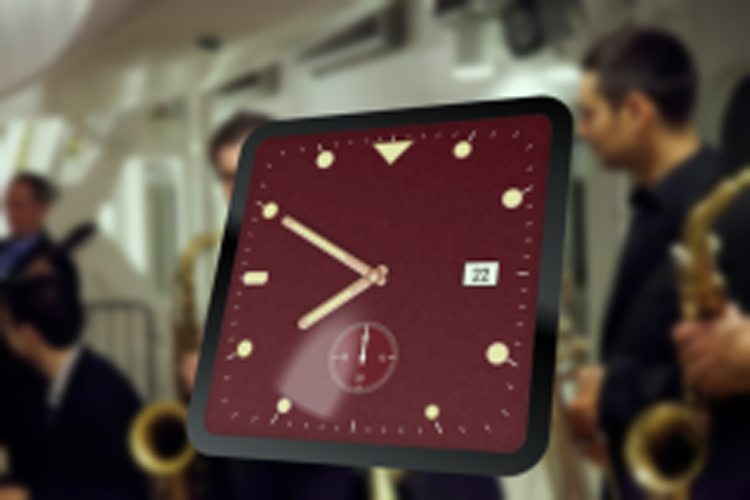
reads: 7,50
